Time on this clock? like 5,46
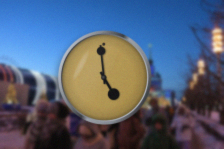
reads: 4,59
